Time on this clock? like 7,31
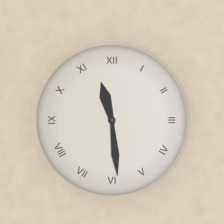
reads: 11,29
